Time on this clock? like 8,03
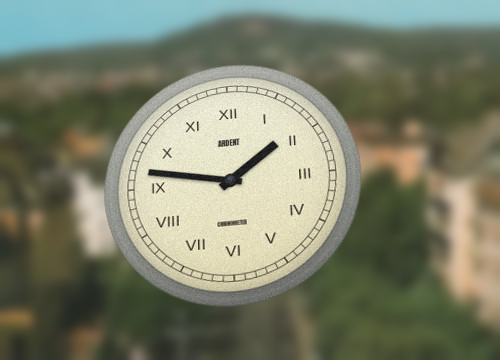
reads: 1,47
